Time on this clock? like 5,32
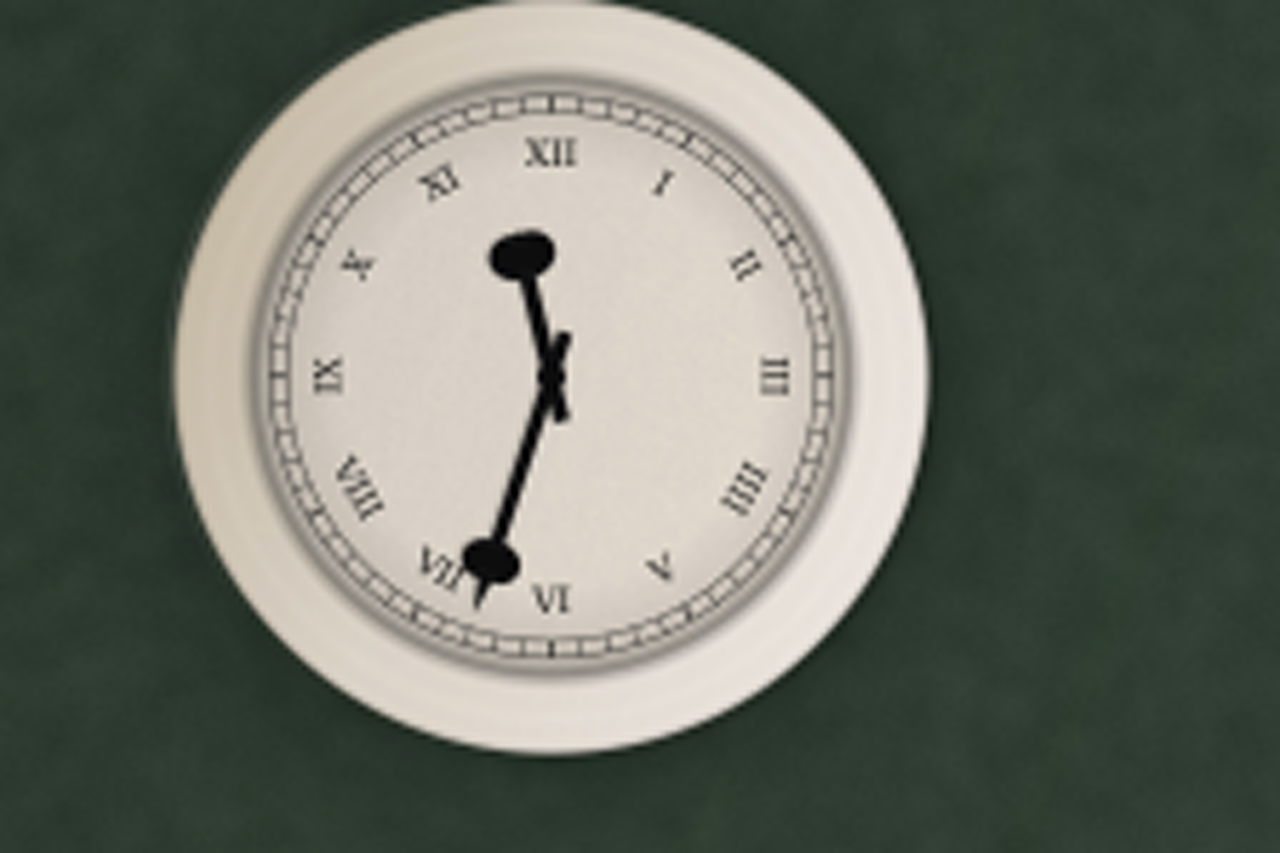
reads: 11,33
